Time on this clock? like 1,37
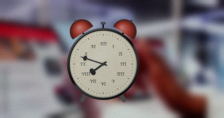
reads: 7,48
